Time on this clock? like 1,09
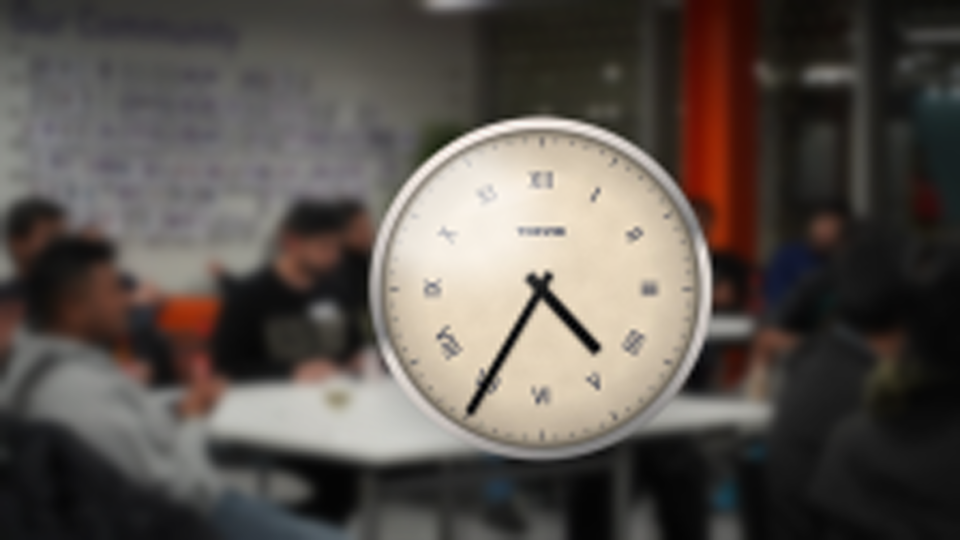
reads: 4,35
